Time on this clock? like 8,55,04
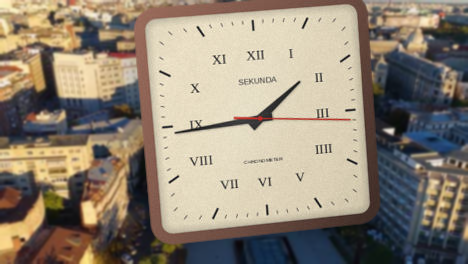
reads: 1,44,16
